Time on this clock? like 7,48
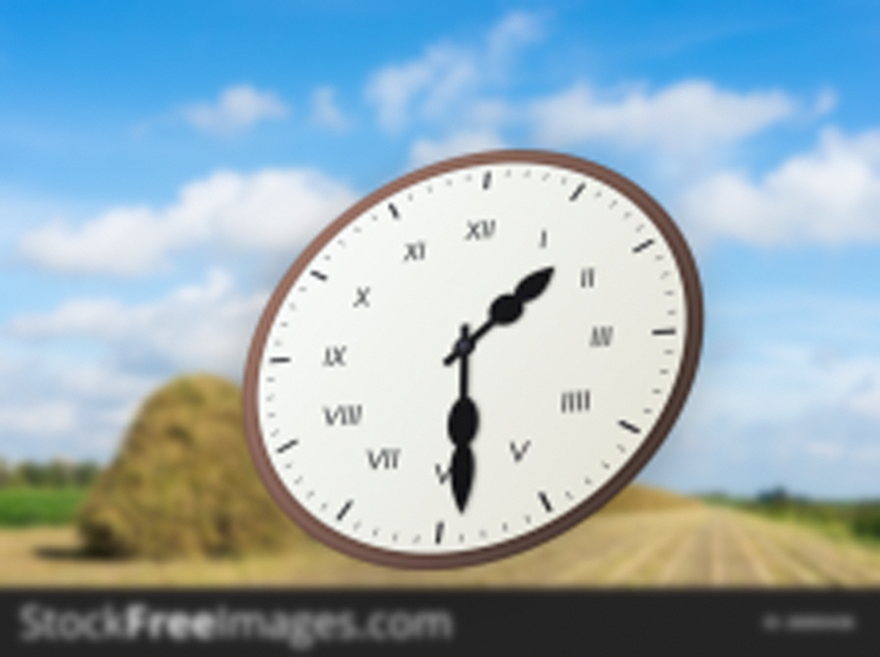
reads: 1,29
